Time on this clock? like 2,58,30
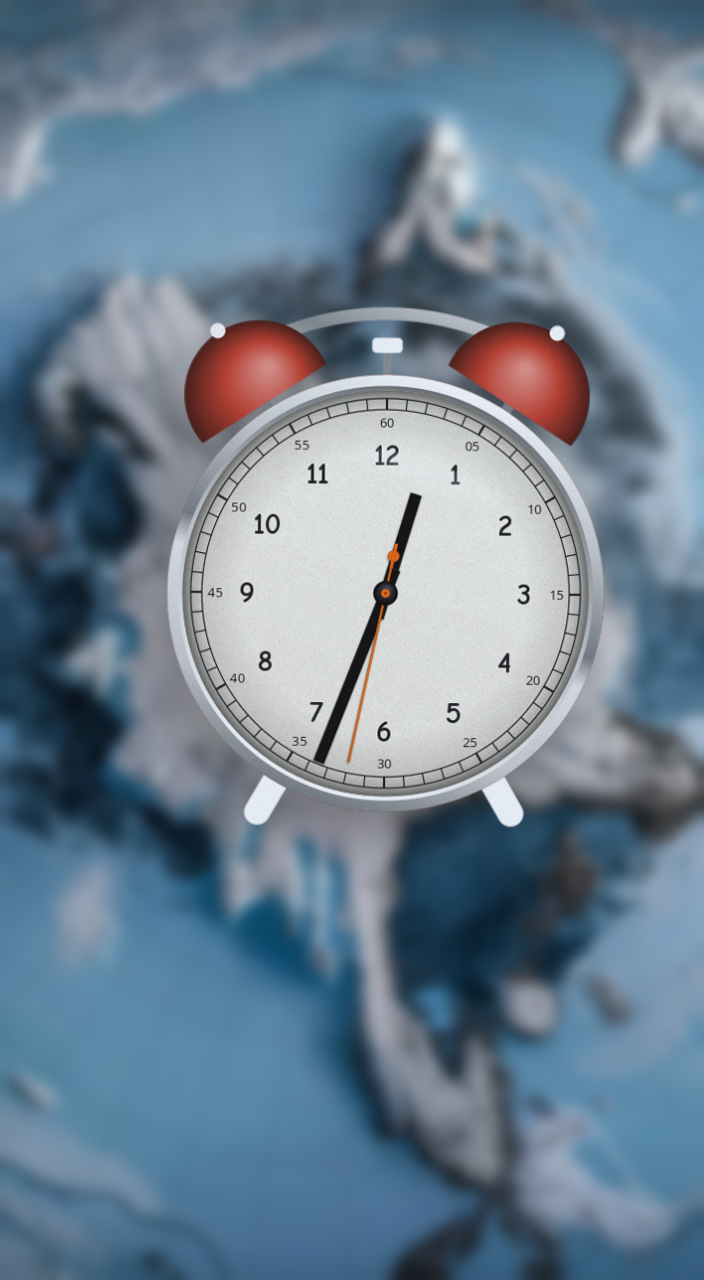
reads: 12,33,32
